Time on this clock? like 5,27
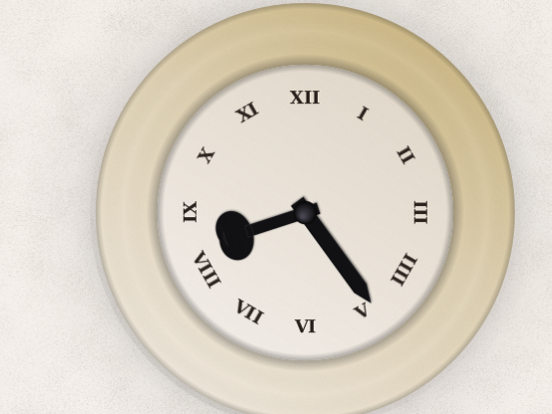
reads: 8,24
